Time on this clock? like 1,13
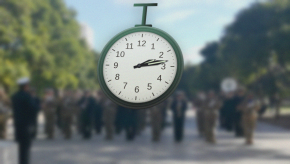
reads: 2,13
